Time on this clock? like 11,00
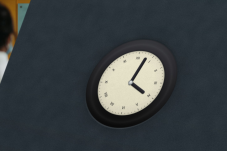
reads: 4,03
